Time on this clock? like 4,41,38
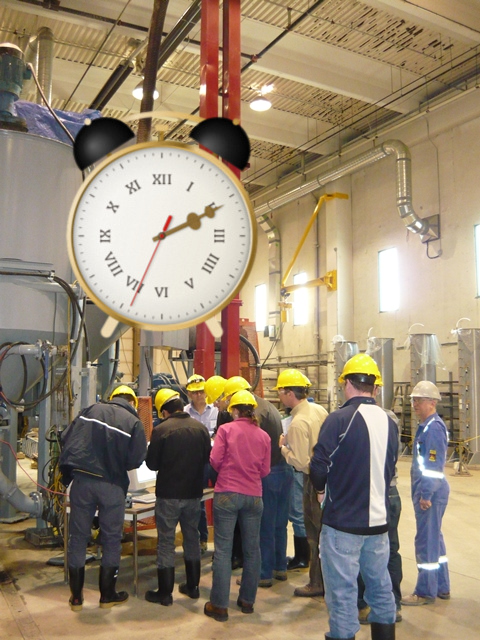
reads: 2,10,34
